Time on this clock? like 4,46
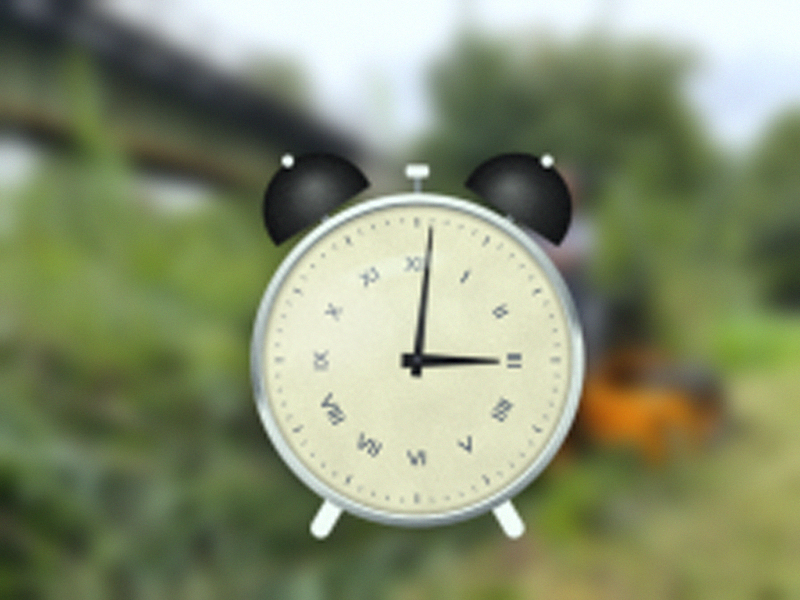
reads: 3,01
